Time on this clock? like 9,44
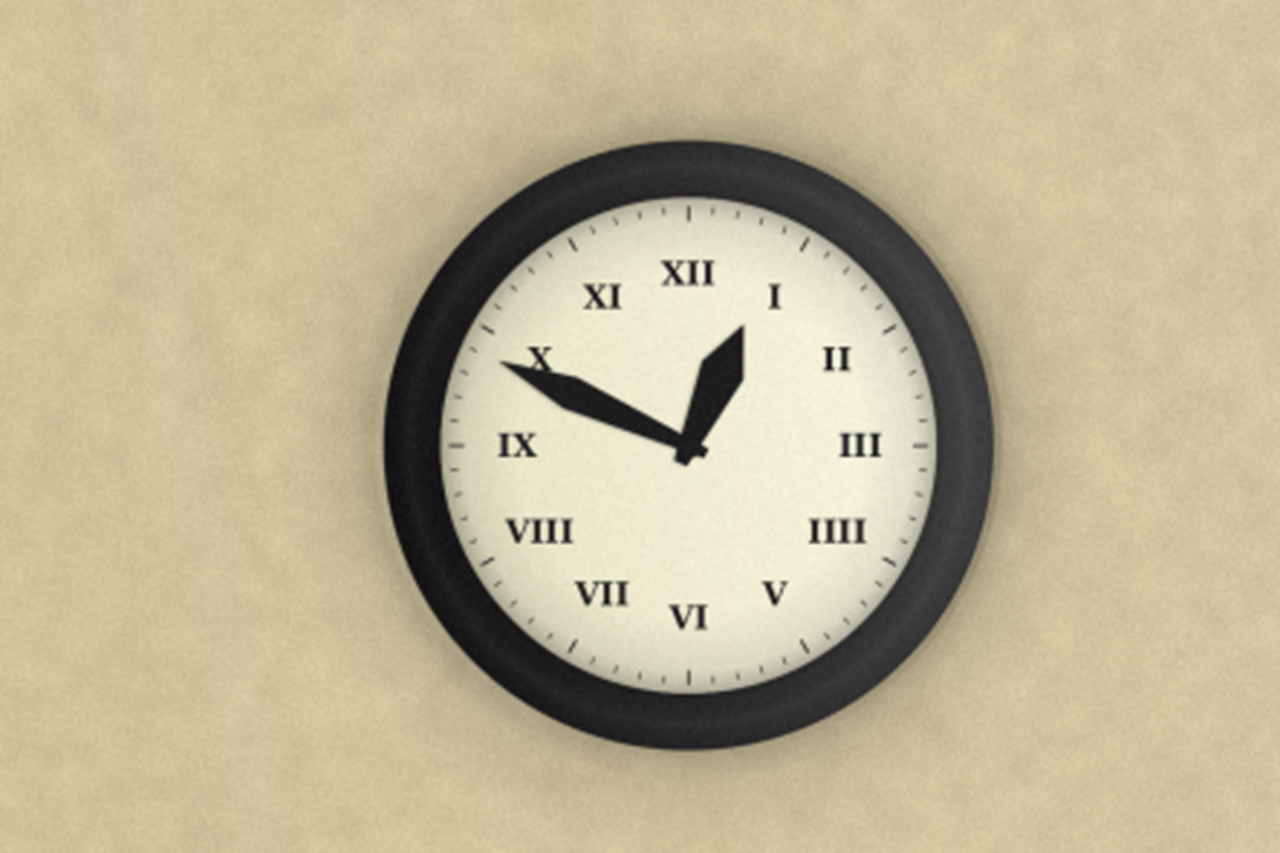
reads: 12,49
